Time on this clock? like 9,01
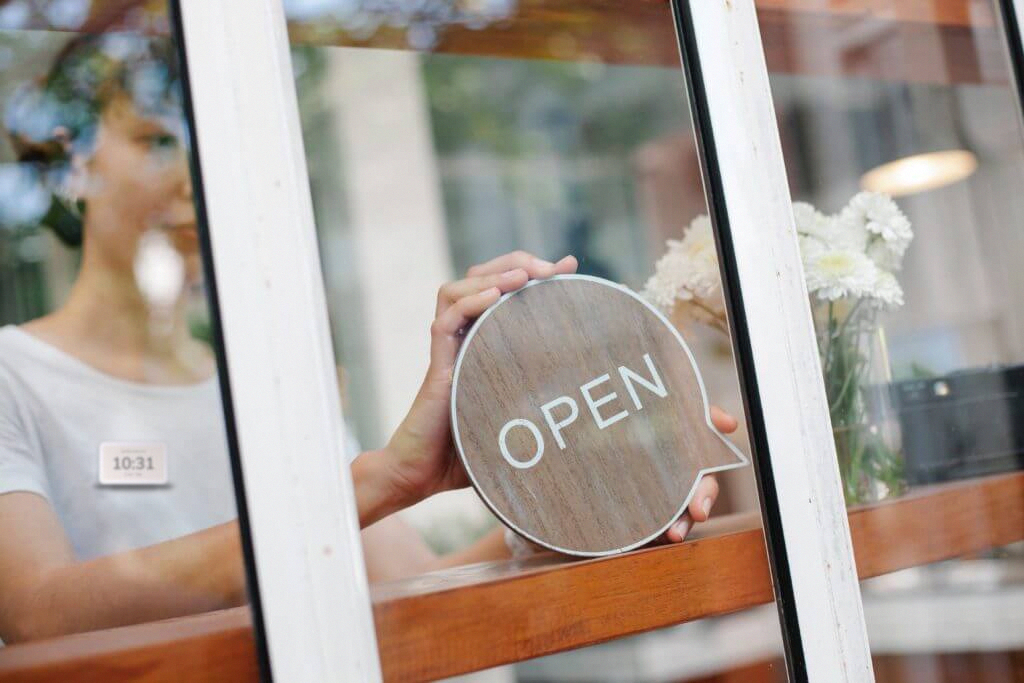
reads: 10,31
